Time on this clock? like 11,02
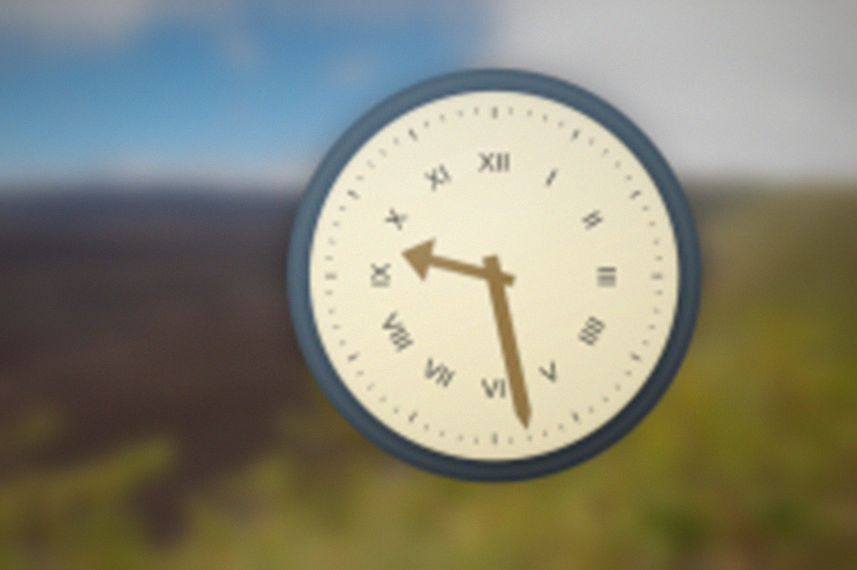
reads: 9,28
